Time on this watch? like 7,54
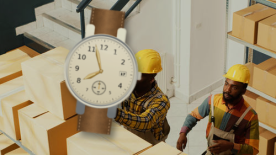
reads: 7,57
